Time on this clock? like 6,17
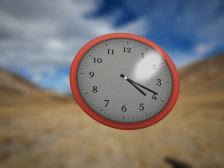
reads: 4,19
